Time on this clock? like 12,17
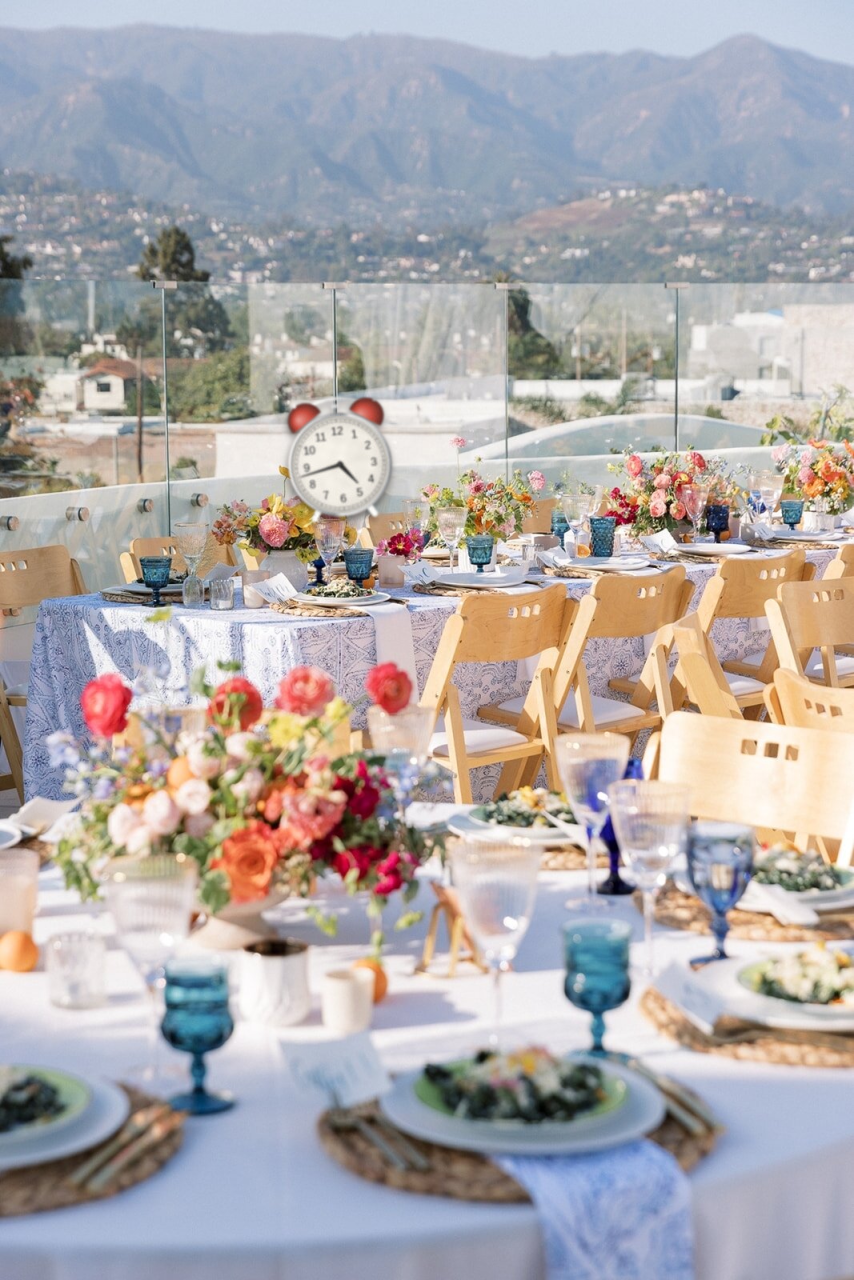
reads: 4,43
